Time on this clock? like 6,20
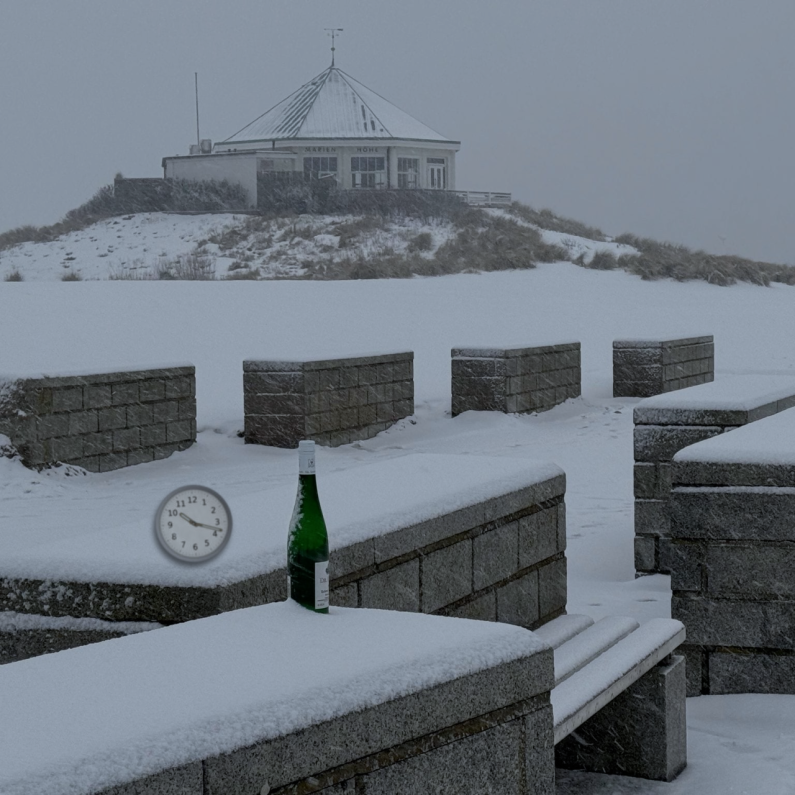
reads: 10,18
